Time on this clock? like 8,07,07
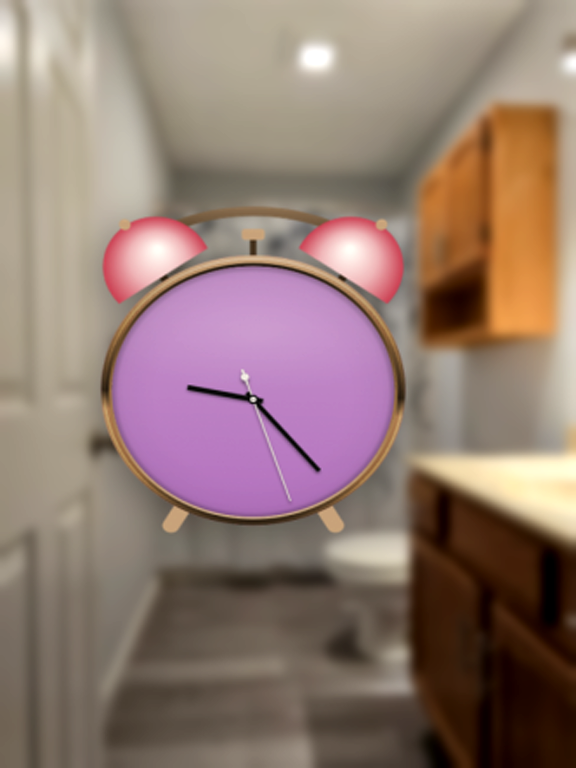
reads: 9,23,27
